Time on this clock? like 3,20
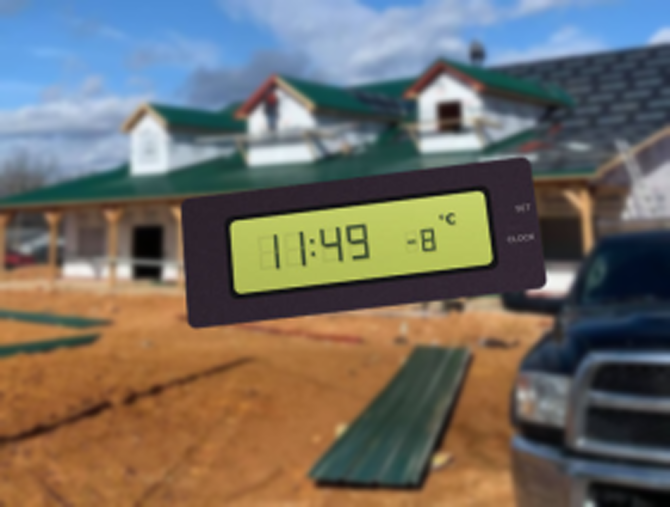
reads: 11,49
